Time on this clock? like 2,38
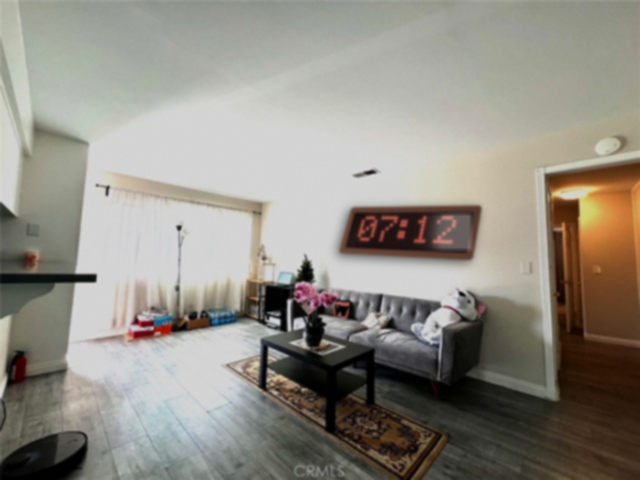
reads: 7,12
